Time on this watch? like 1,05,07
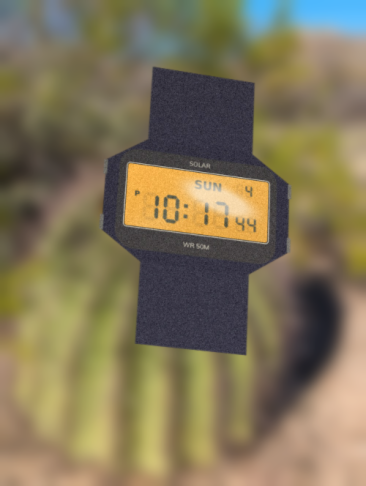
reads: 10,17,44
